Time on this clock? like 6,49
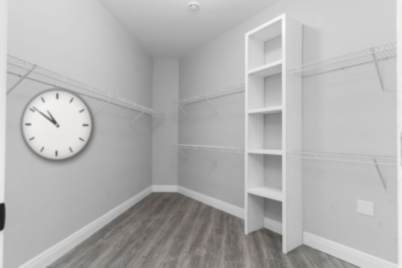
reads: 10,51
